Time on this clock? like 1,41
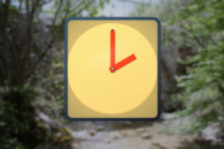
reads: 2,00
